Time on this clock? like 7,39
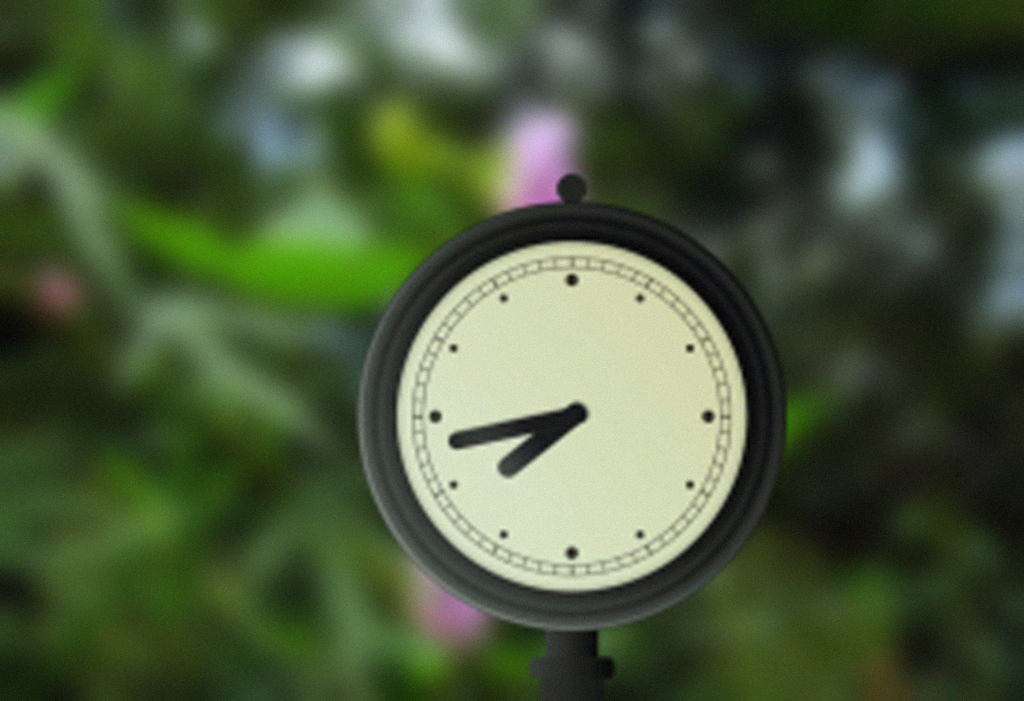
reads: 7,43
